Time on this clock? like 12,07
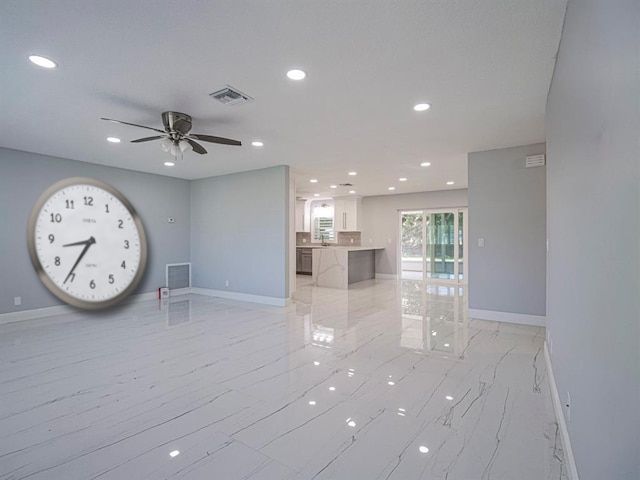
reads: 8,36
